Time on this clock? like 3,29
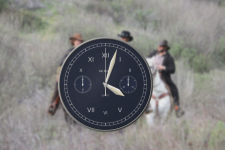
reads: 4,03
